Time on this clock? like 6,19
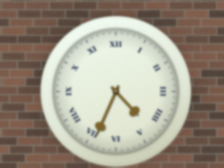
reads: 4,34
